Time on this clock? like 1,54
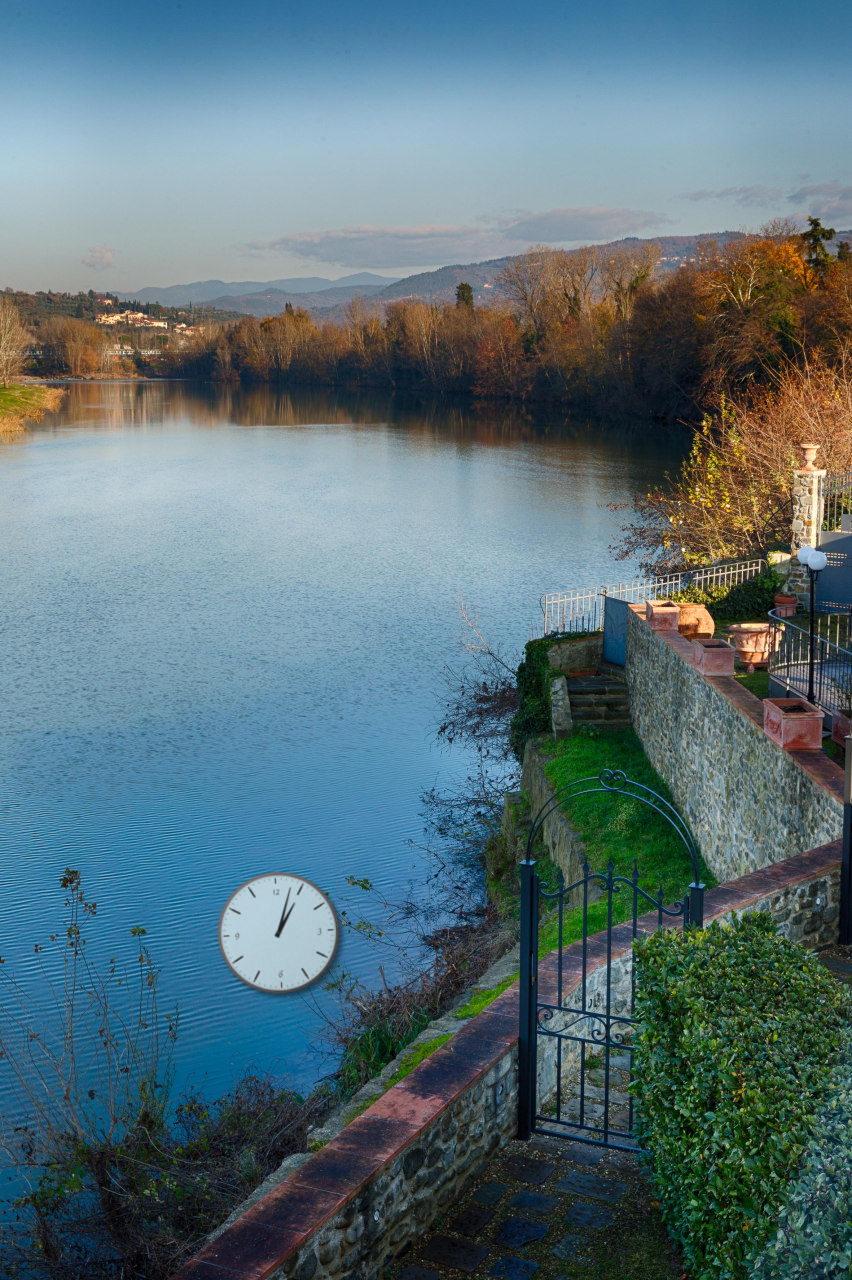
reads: 1,03
